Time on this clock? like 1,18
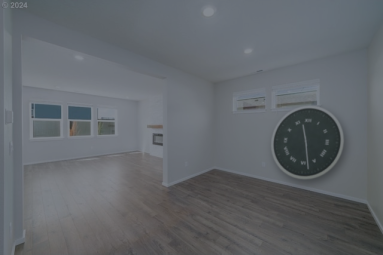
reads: 11,28
